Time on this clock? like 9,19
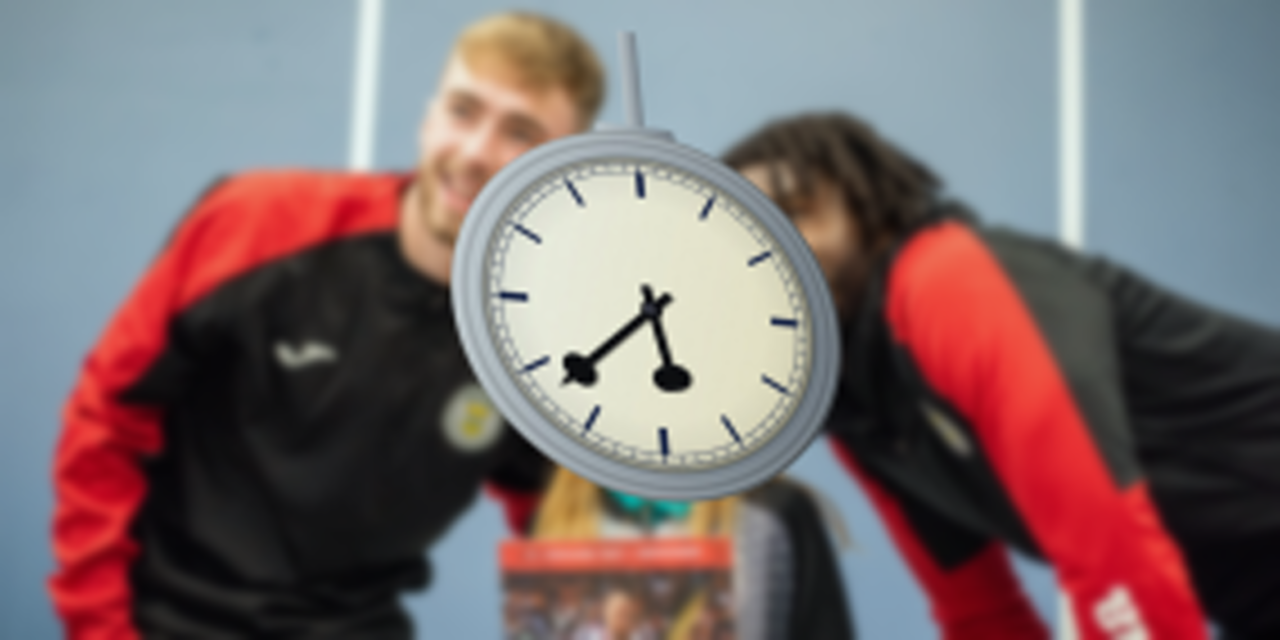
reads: 5,38
